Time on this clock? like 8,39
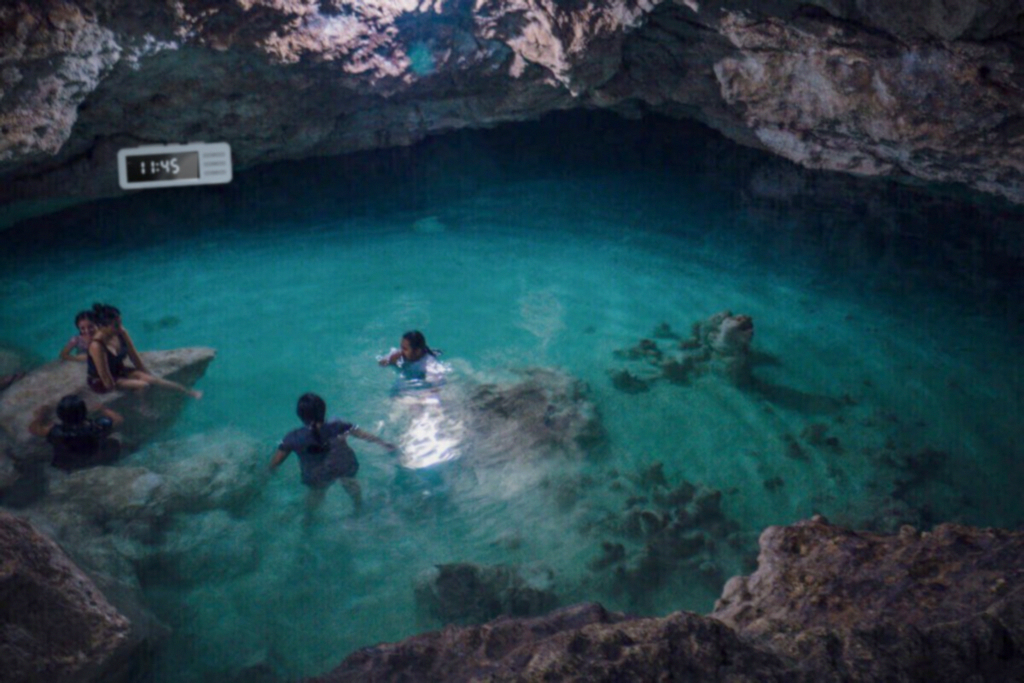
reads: 11,45
